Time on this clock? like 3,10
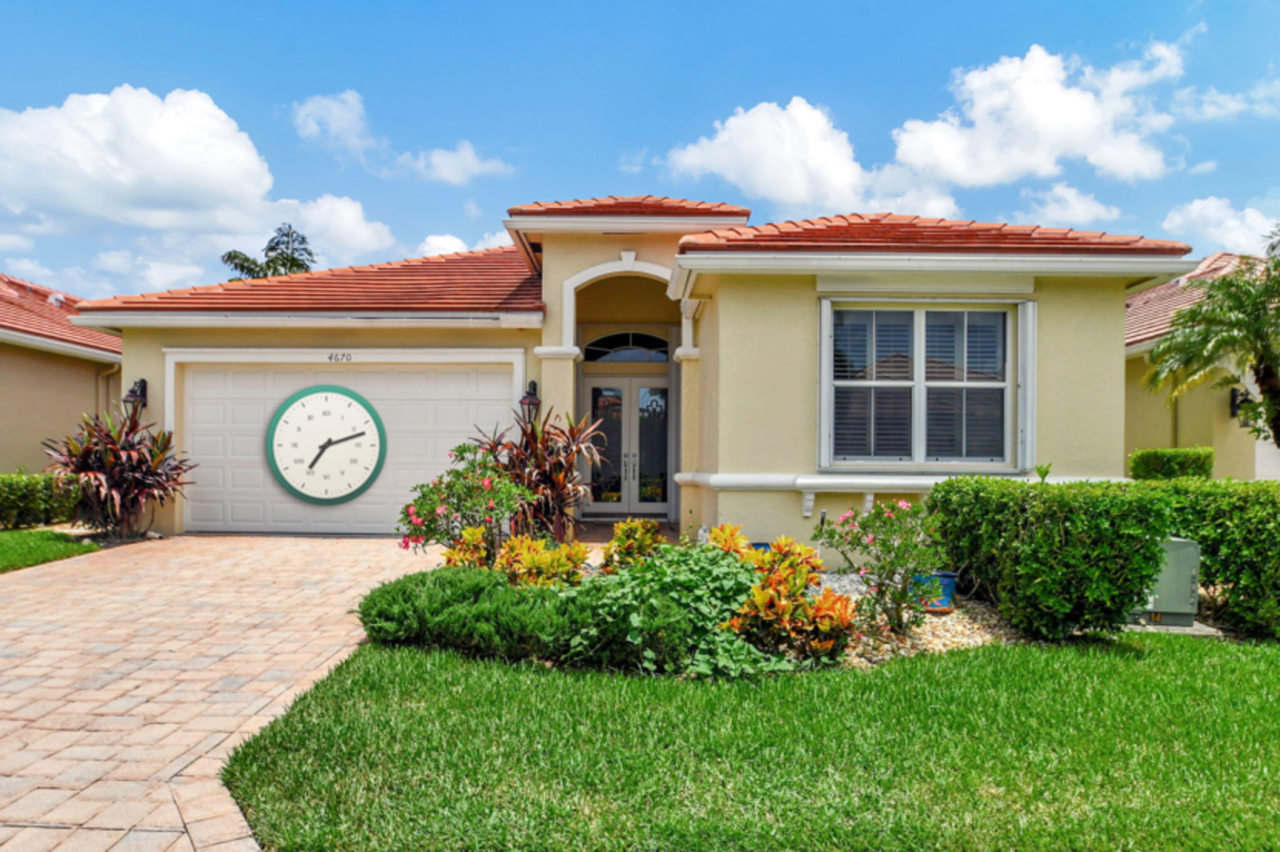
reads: 7,12
